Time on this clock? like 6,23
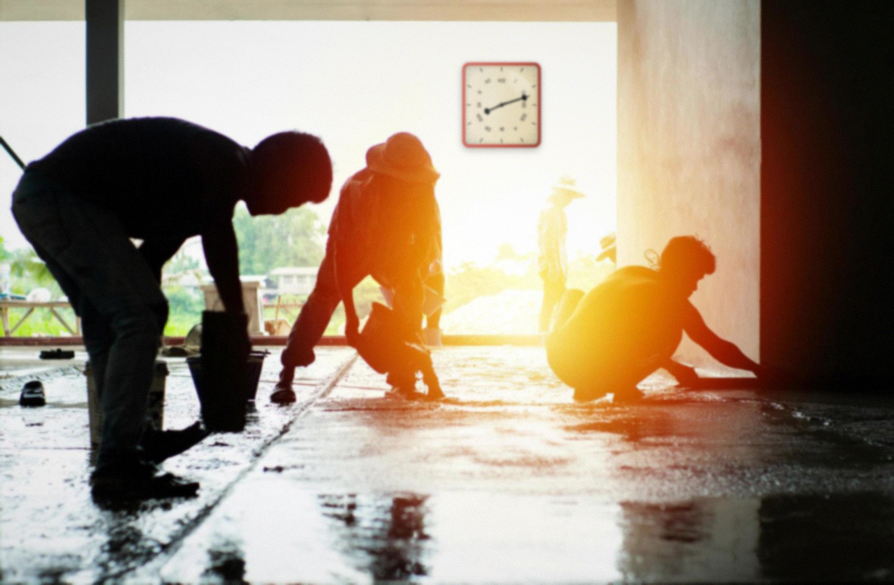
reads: 8,12
